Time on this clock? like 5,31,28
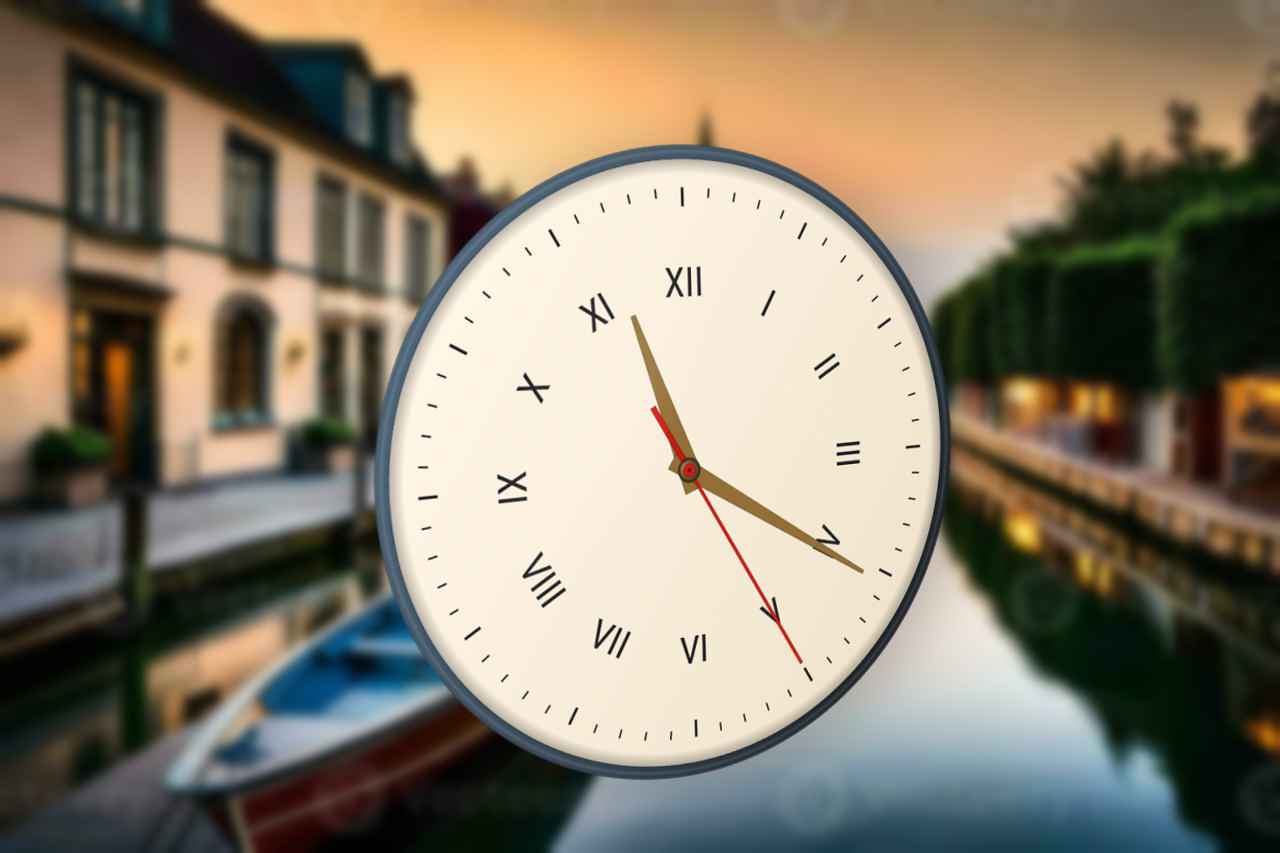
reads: 11,20,25
